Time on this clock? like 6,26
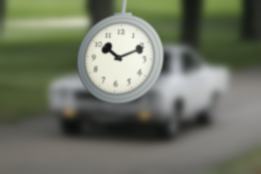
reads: 10,11
